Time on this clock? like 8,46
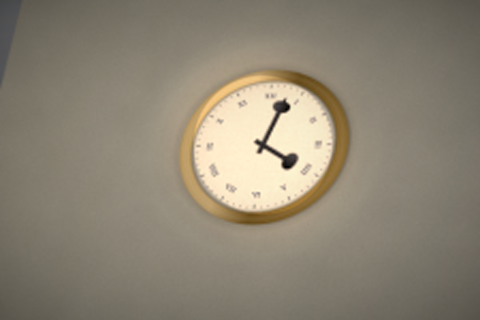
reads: 4,03
